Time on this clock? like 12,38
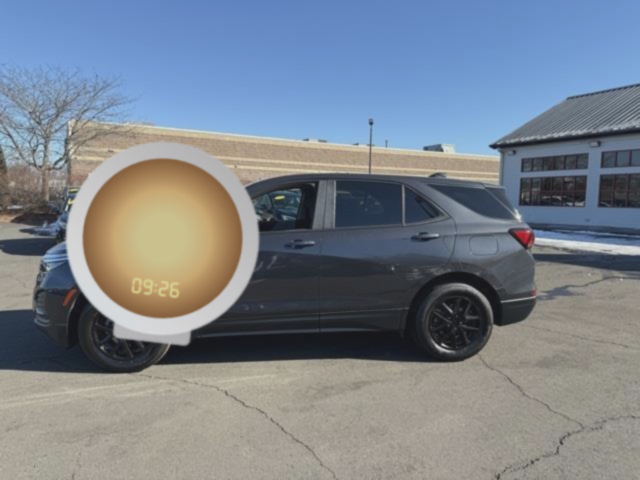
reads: 9,26
